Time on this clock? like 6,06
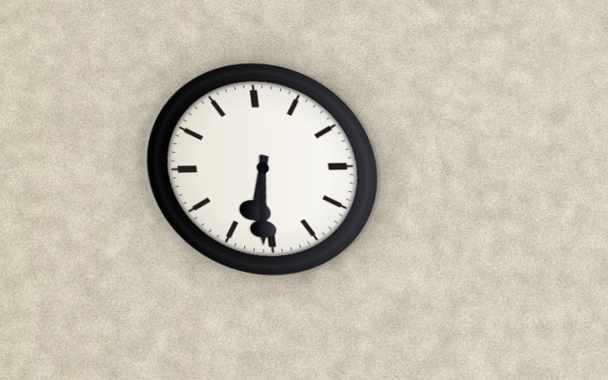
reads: 6,31
